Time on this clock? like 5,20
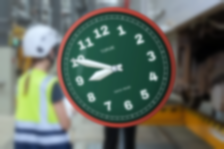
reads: 8,50
